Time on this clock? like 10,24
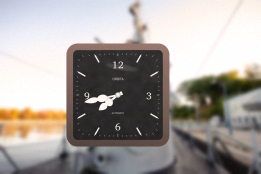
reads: 7,43
